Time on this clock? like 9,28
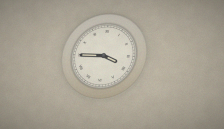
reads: 3,45
